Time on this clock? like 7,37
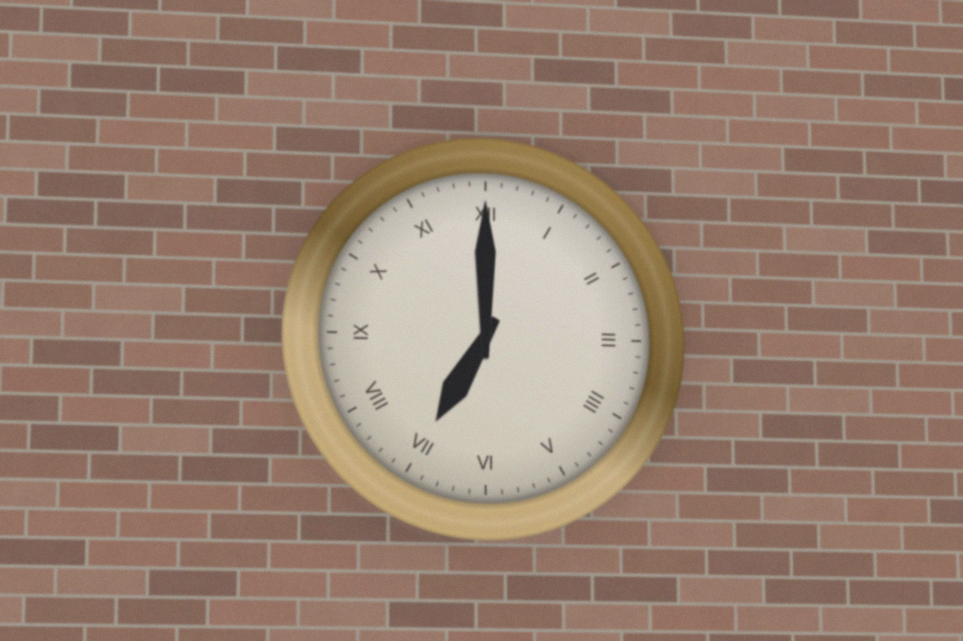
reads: 7,00
